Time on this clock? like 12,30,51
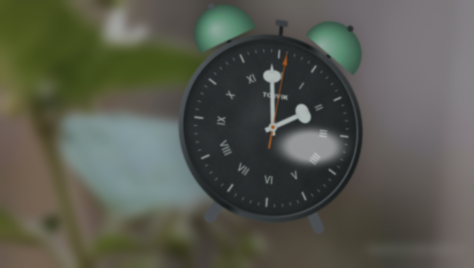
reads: 1,59,01
